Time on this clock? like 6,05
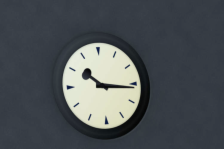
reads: 10,16
